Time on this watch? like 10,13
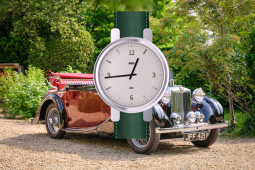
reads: 12,44
